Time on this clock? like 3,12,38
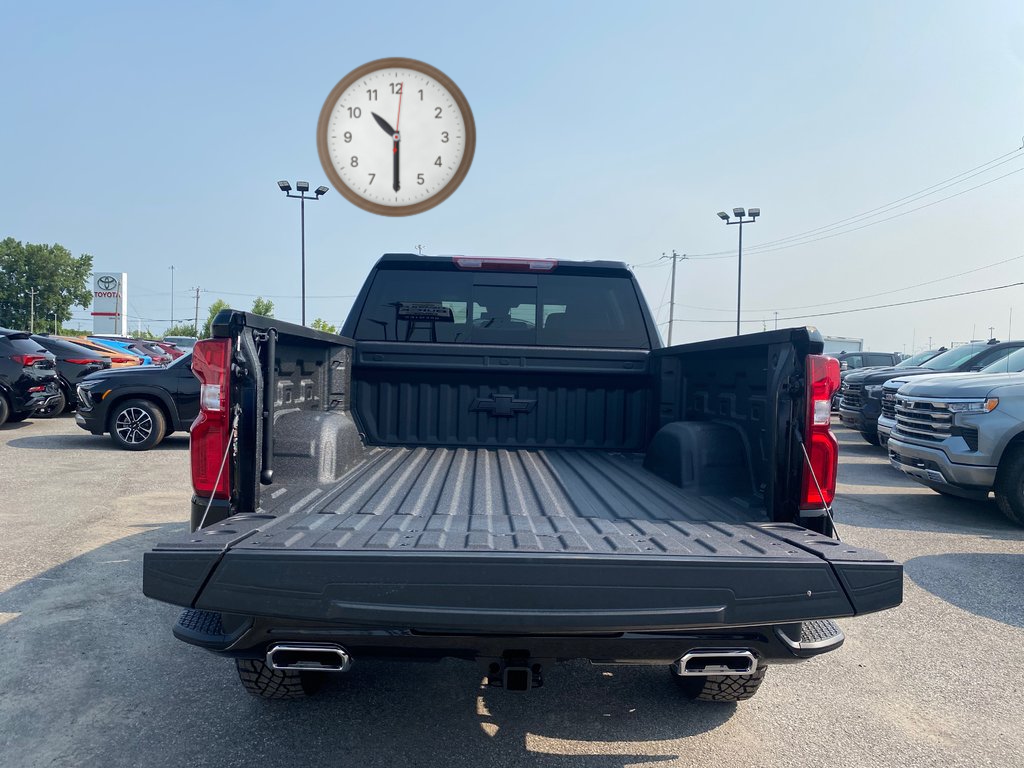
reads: 10,30,01
